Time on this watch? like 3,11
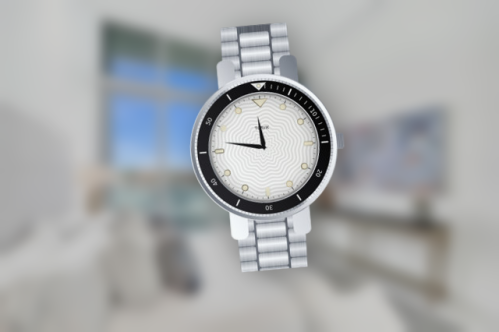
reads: 11,47
